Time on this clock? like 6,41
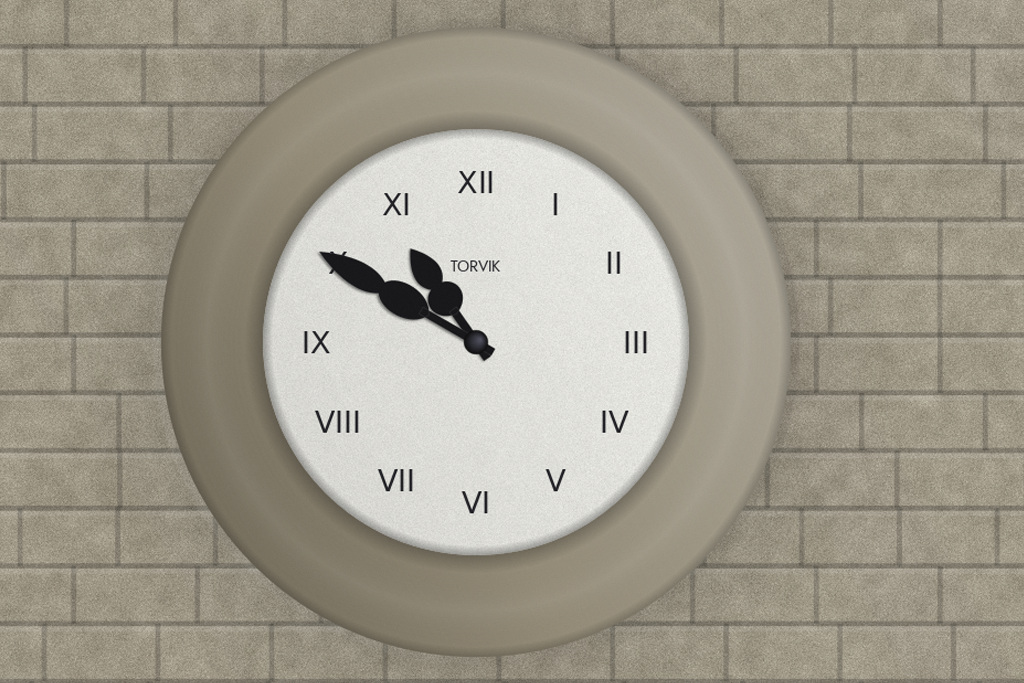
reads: 10,50
